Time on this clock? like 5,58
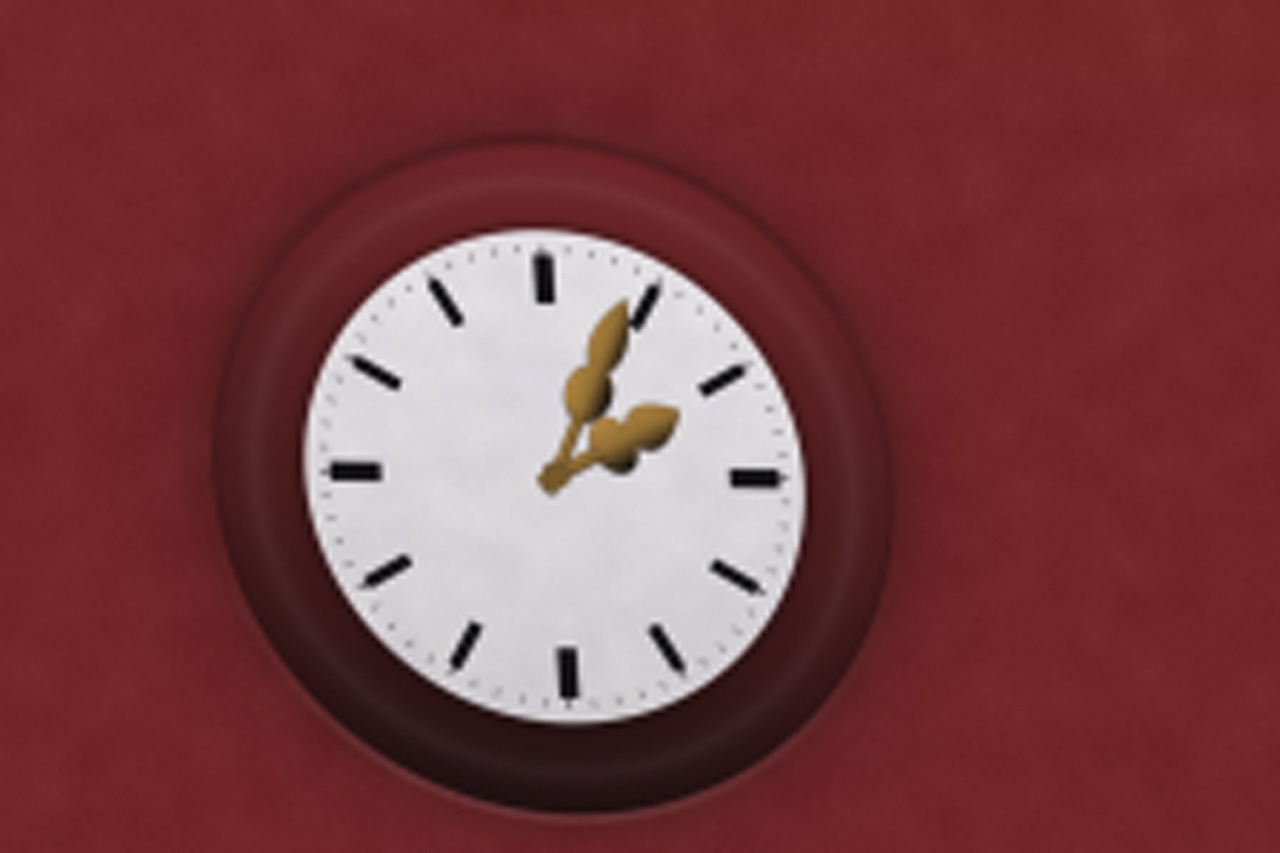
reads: 2,04
